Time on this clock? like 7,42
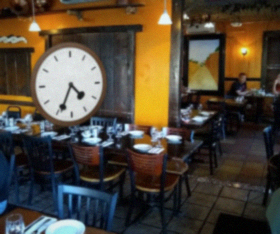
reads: 4,34
